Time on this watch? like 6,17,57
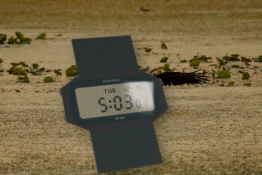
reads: 5,03,01
